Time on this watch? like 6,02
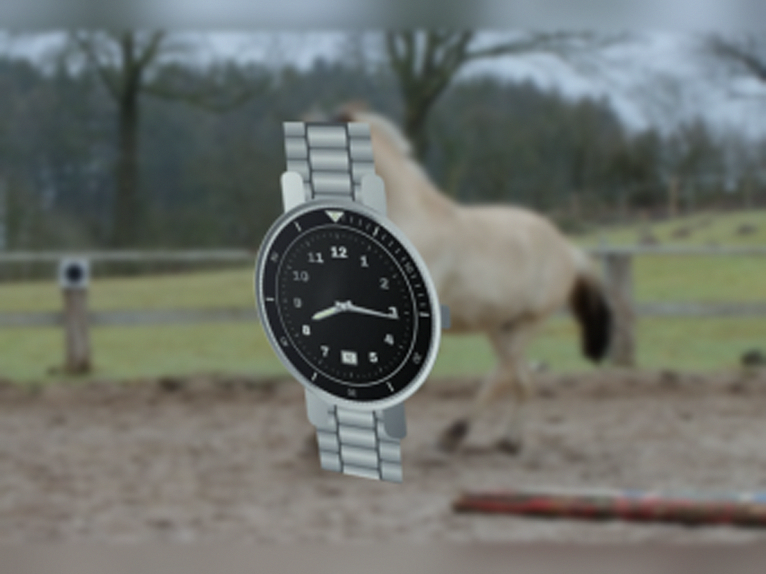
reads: 8,16
